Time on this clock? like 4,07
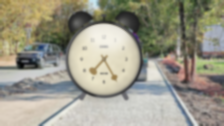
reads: 7,25
